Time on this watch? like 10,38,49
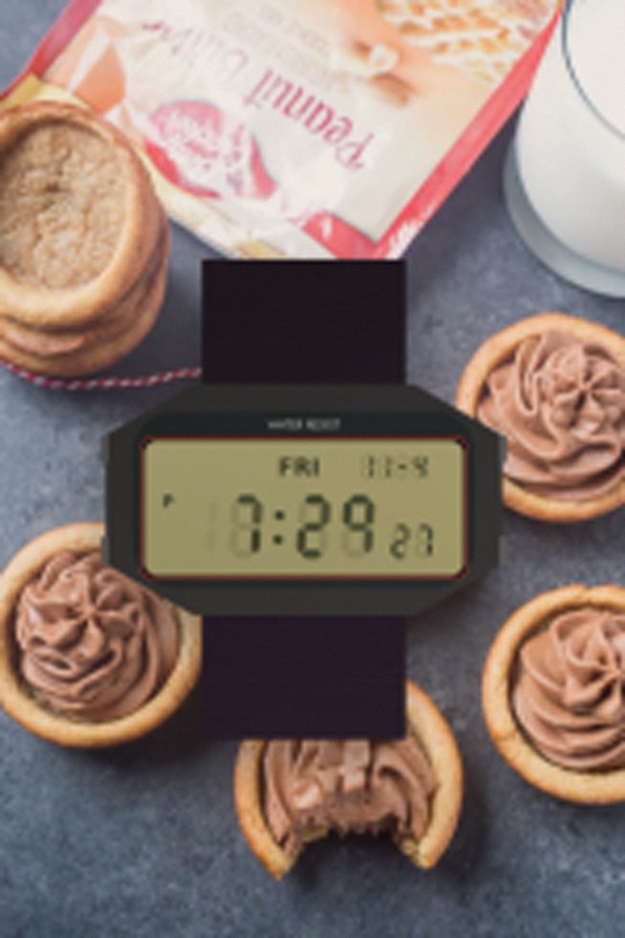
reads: 7,29,27
